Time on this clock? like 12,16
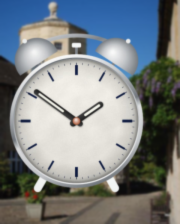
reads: 1,51
